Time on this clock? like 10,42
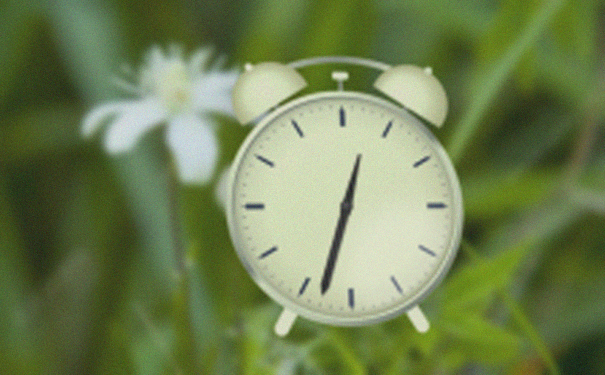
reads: 12,33
